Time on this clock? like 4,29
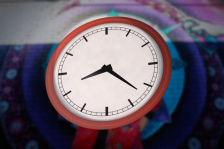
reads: 8,22
